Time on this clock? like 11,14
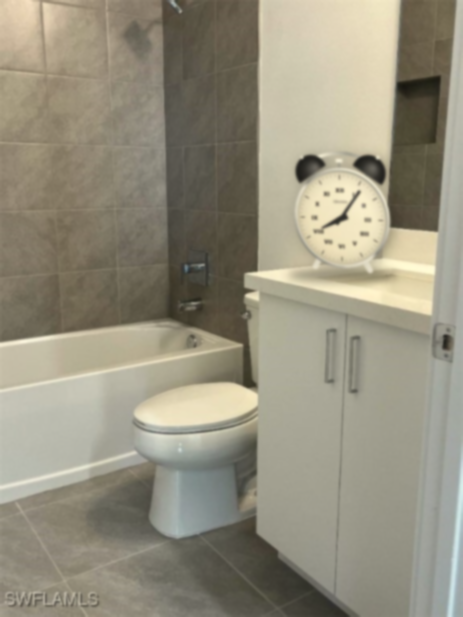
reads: 8,06
